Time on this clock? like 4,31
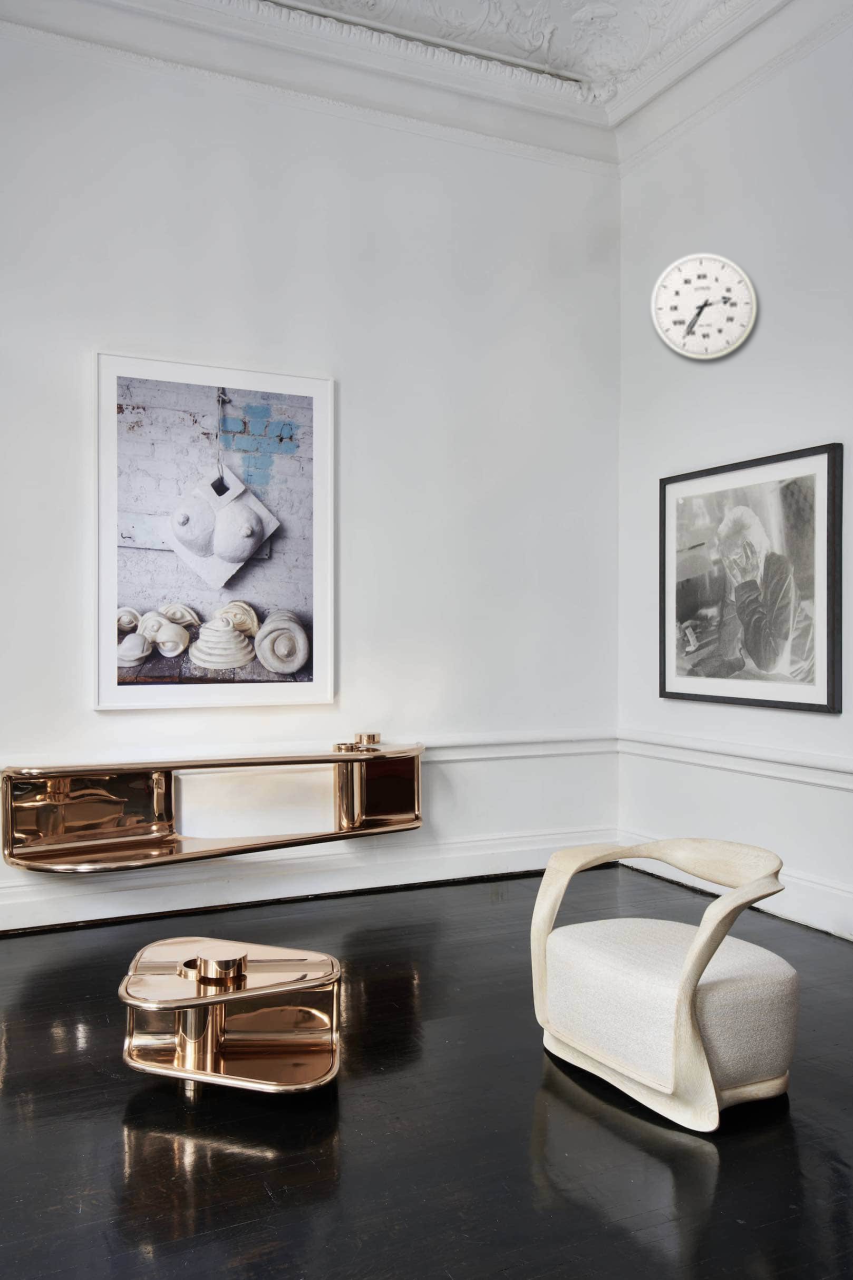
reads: 2,36
